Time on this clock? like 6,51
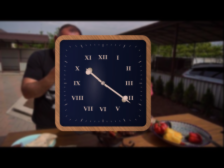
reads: 10,21
